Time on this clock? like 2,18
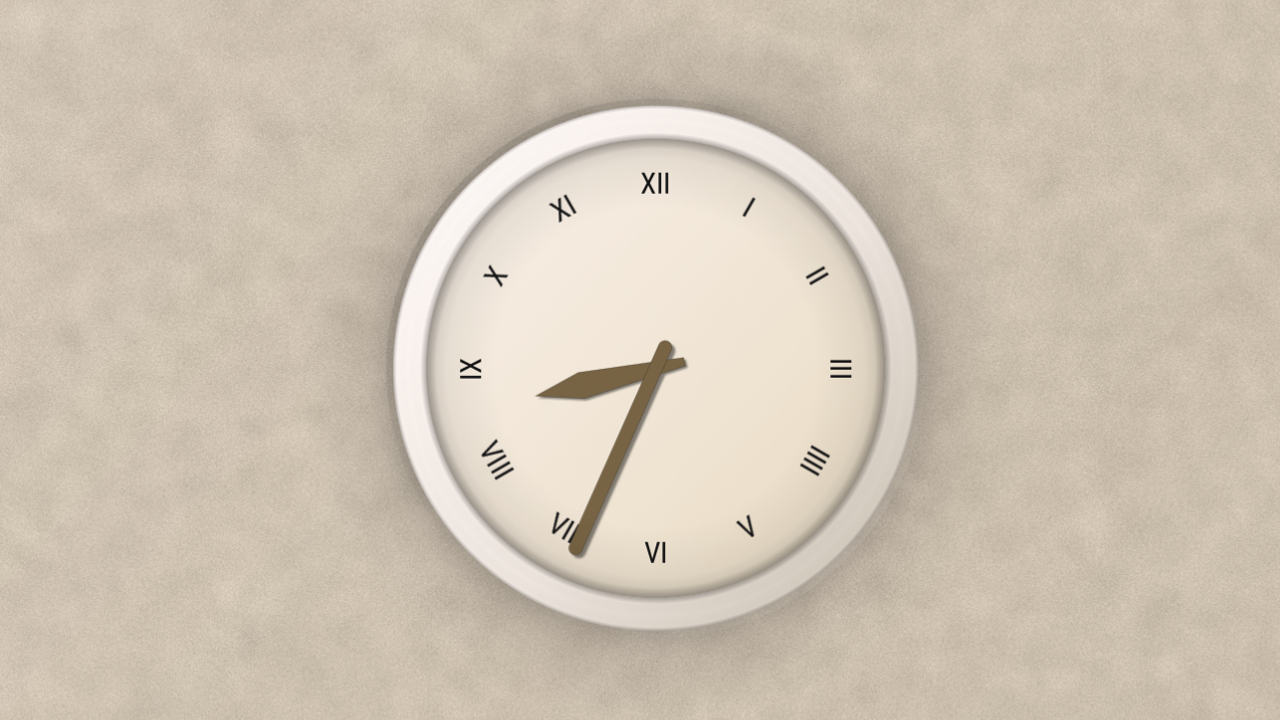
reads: 8,34
